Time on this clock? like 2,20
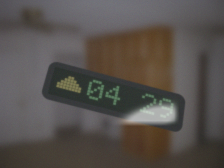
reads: 4,29
